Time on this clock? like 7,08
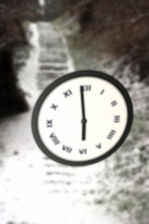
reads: 5,59
